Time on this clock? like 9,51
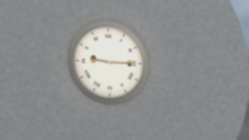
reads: 9,15
